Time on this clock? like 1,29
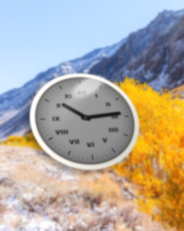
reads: 10,14
